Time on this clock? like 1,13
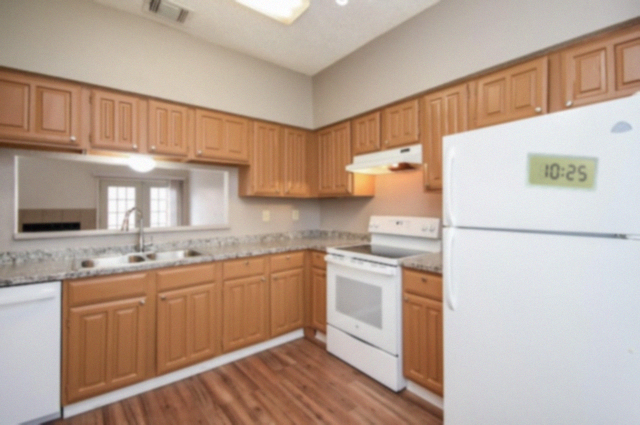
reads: 10,25
